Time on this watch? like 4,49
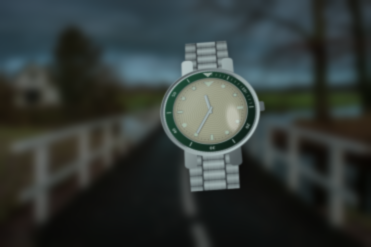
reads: 11,35
